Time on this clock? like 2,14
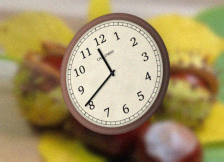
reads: 11,41
